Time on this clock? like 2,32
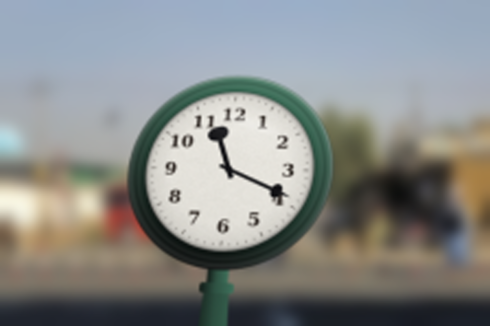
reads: 11,19
